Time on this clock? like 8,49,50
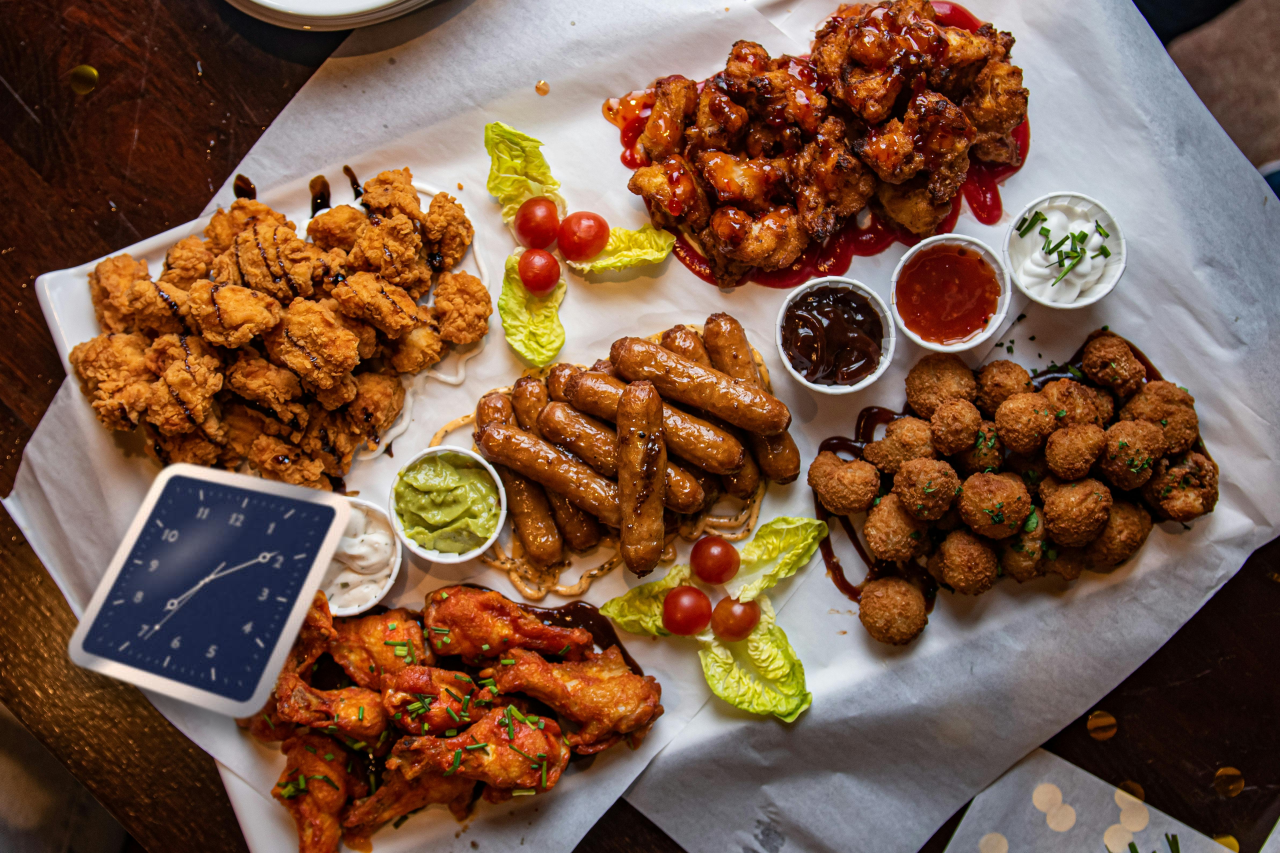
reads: 7,08,34
